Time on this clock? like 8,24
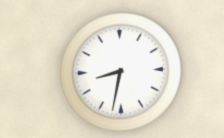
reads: 8,32
